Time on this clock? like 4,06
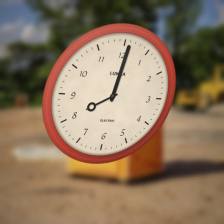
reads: 8,01
